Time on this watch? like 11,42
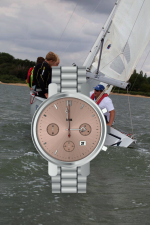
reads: 2,59
